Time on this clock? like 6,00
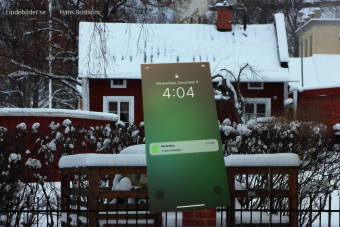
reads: 4,04
